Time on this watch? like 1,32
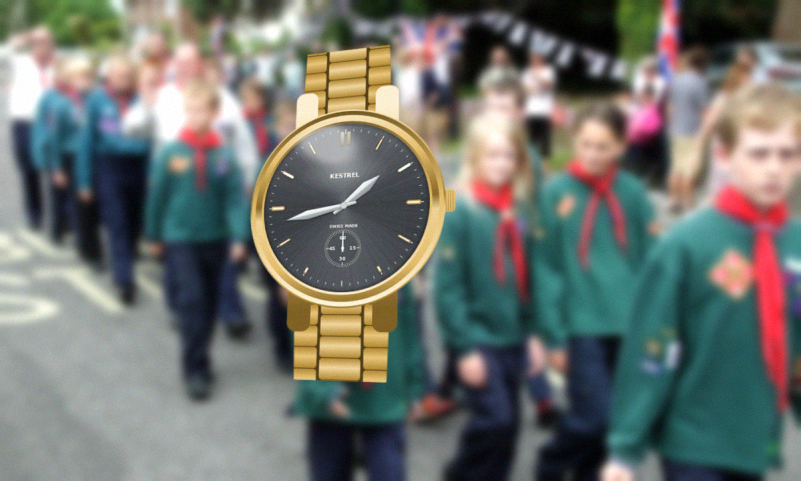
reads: 1,43
